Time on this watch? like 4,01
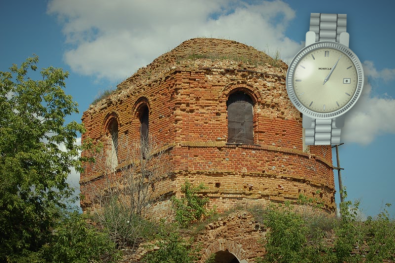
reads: 1,05
